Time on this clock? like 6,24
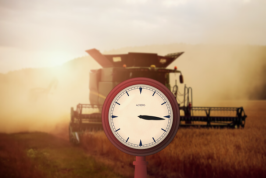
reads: 3,16
